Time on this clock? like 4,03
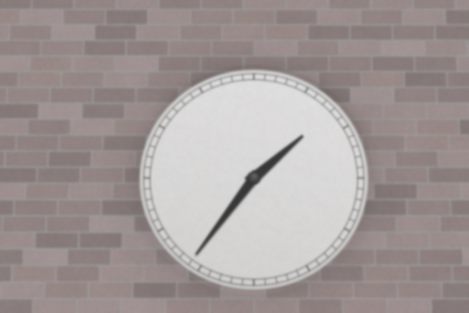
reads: 1,36
